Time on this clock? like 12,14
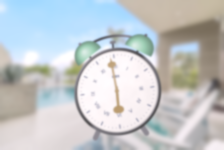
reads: 5,59
